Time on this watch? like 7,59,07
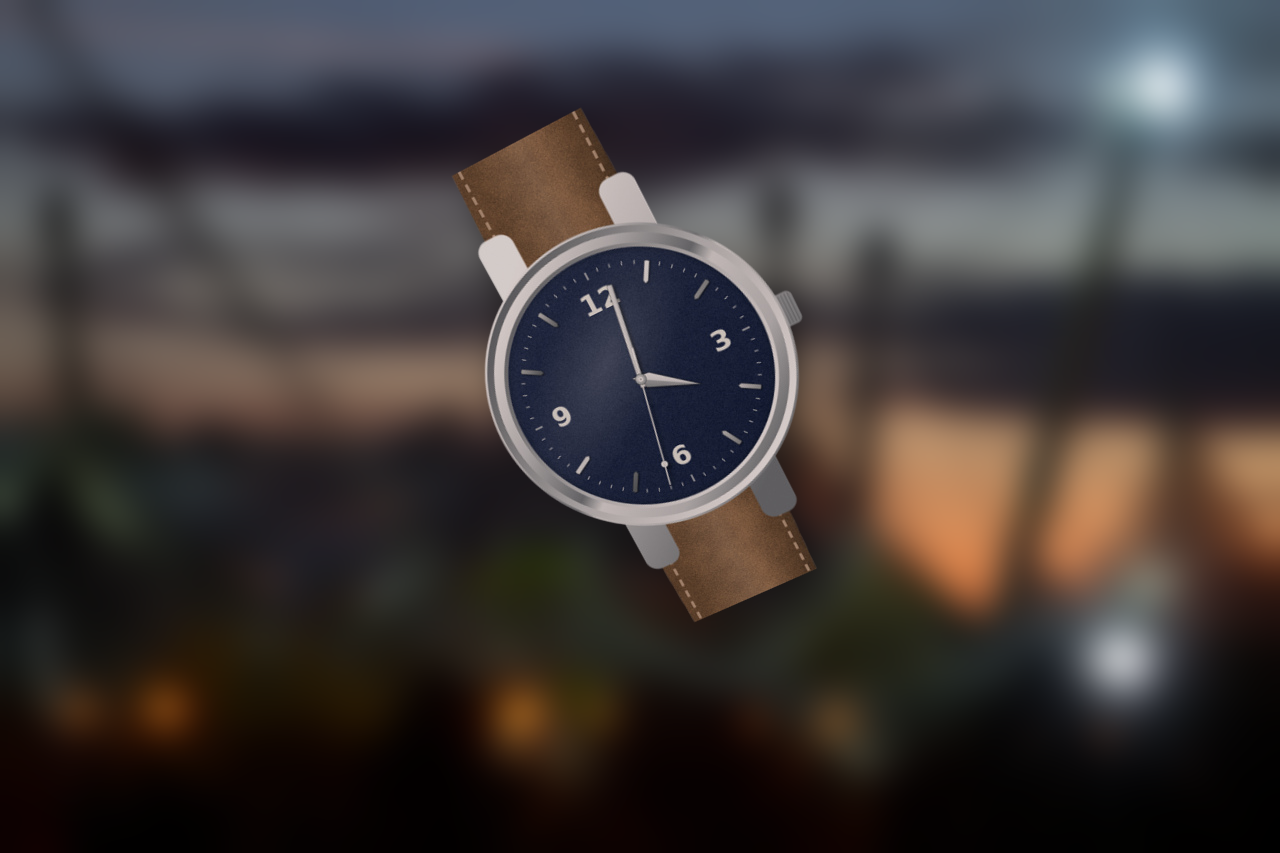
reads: 4,01,32
